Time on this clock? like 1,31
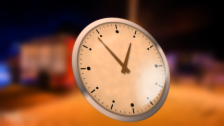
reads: 12,54
